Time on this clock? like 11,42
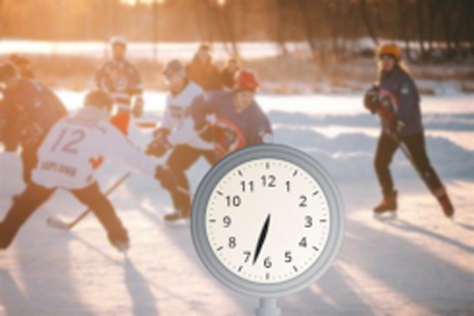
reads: 6,33
